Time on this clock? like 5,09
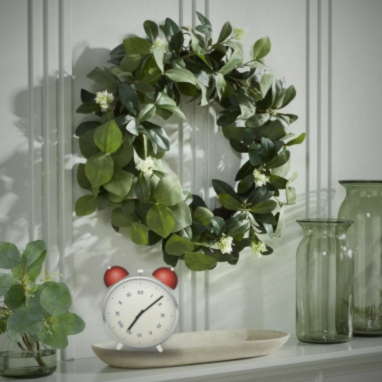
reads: 7,08
